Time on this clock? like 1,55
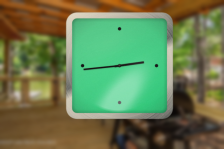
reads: 2,44
